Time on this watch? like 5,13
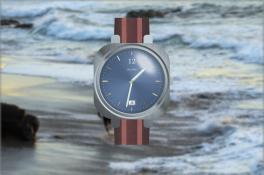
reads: 1,32
